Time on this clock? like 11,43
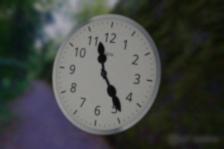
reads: 11,24
